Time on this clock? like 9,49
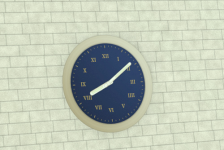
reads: 8,09
